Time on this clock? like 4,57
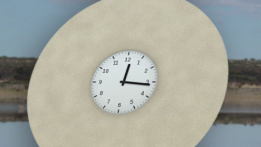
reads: 12,16
